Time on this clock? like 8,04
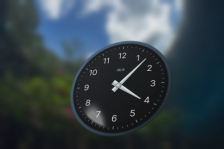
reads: 4,07
